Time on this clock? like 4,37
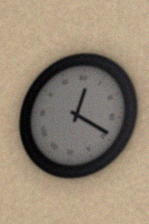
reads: 12,19
